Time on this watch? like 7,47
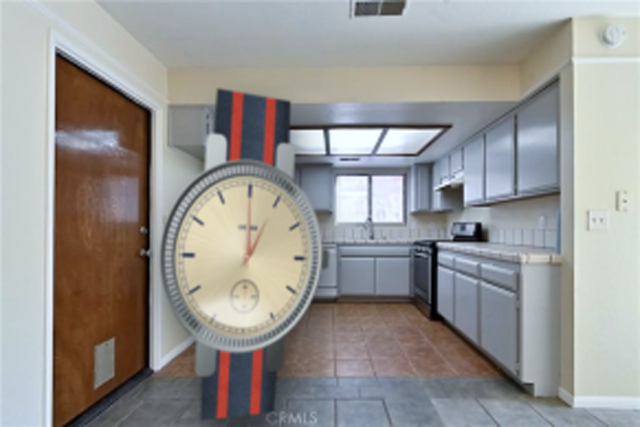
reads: 1,00
